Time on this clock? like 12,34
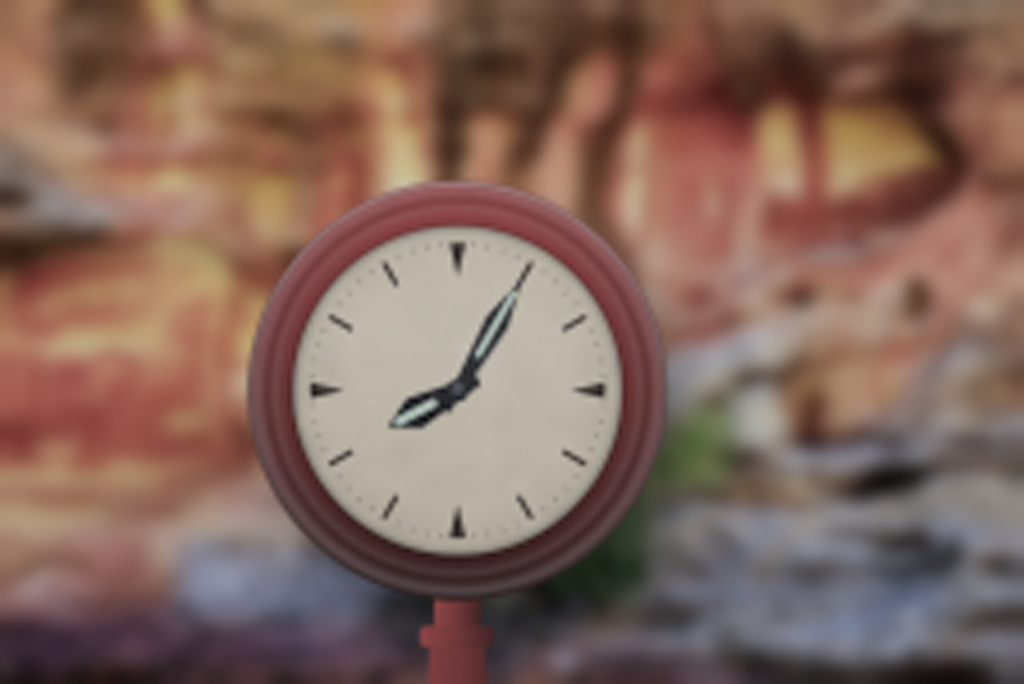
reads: 8,05
